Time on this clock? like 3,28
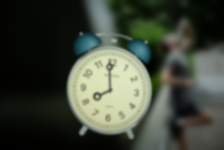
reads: 7,59
